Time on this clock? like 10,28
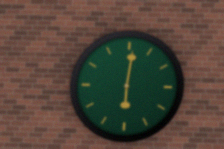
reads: 6,01
